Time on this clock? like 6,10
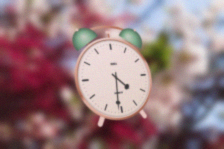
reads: 4,31
